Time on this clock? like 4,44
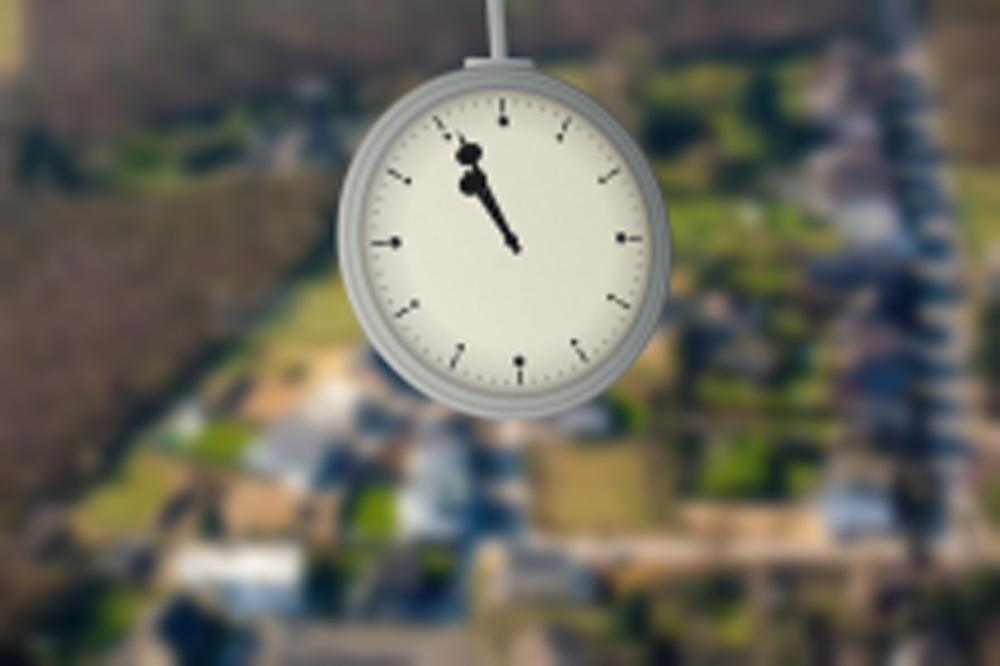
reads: 10,56
